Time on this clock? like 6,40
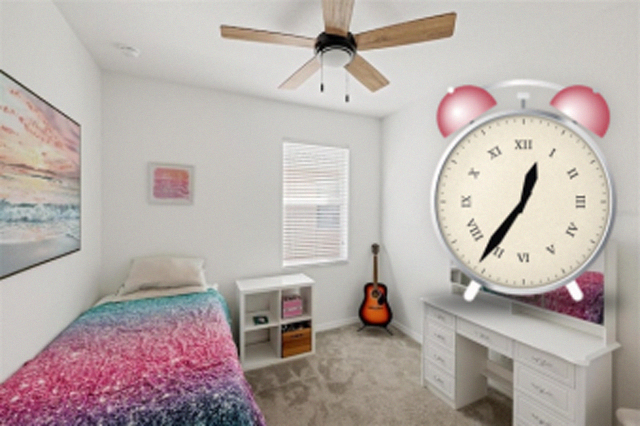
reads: 12,36
